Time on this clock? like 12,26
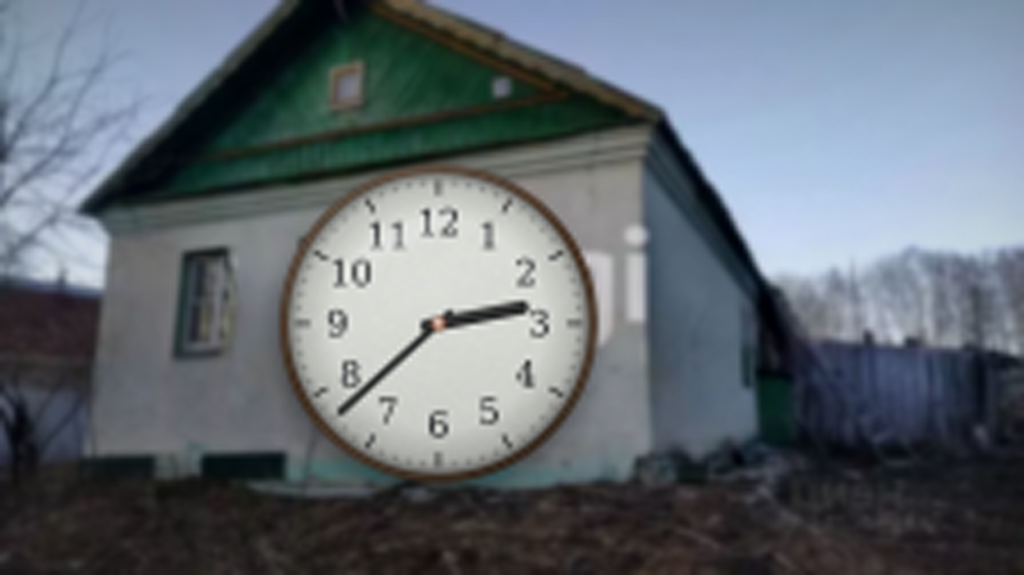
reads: 2,38
